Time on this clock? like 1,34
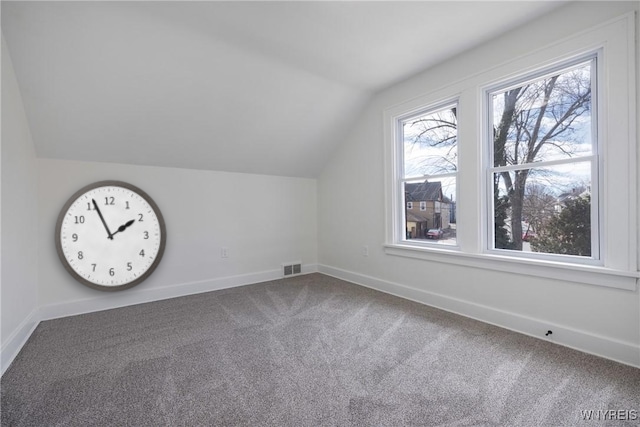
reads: 1,56
